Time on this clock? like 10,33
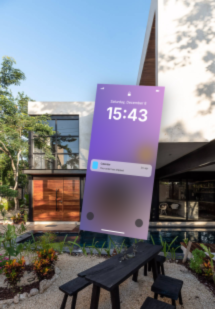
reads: 15,43
